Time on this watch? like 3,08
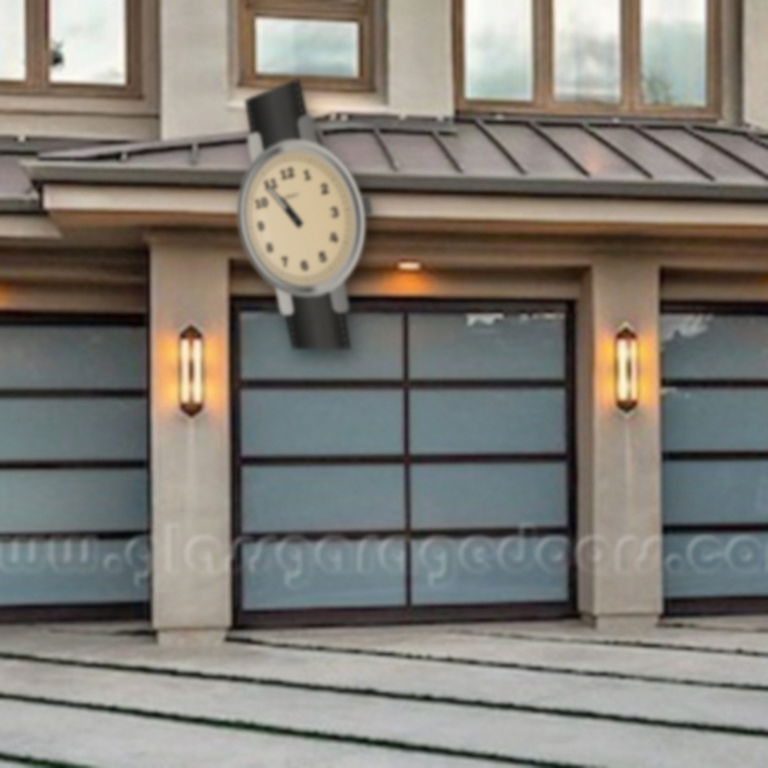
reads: 10,54
